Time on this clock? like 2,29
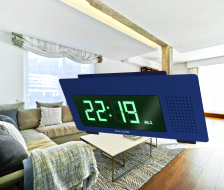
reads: 22,19
